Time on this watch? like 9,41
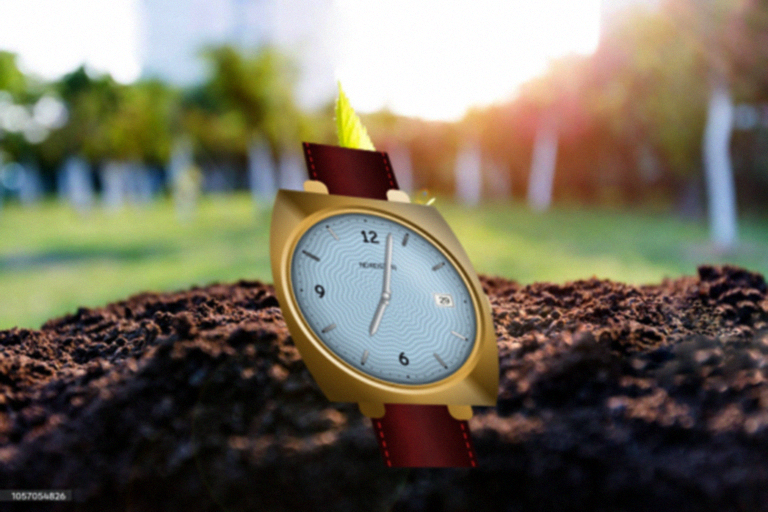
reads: 7,03
